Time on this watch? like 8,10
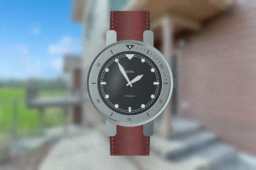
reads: 1,55
